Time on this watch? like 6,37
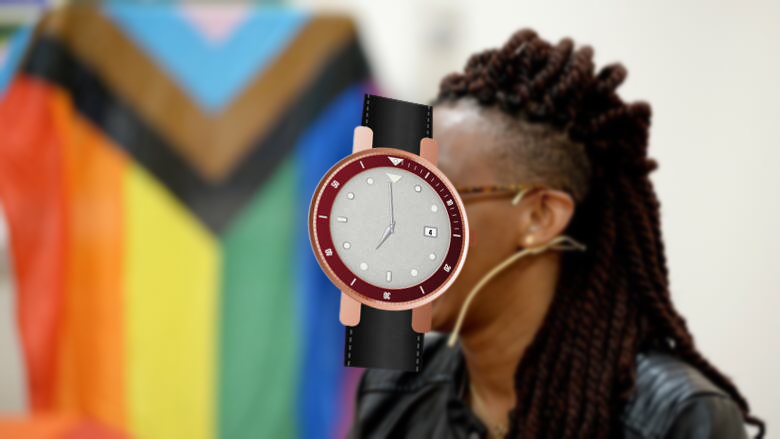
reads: 6,59
